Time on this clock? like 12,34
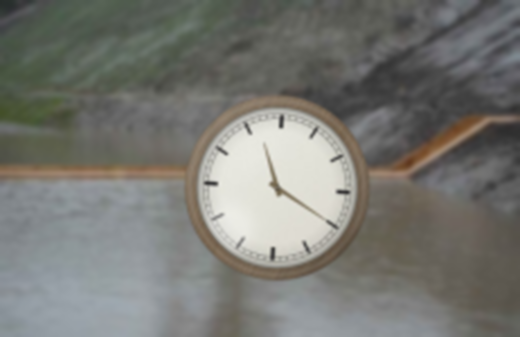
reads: 11,20
